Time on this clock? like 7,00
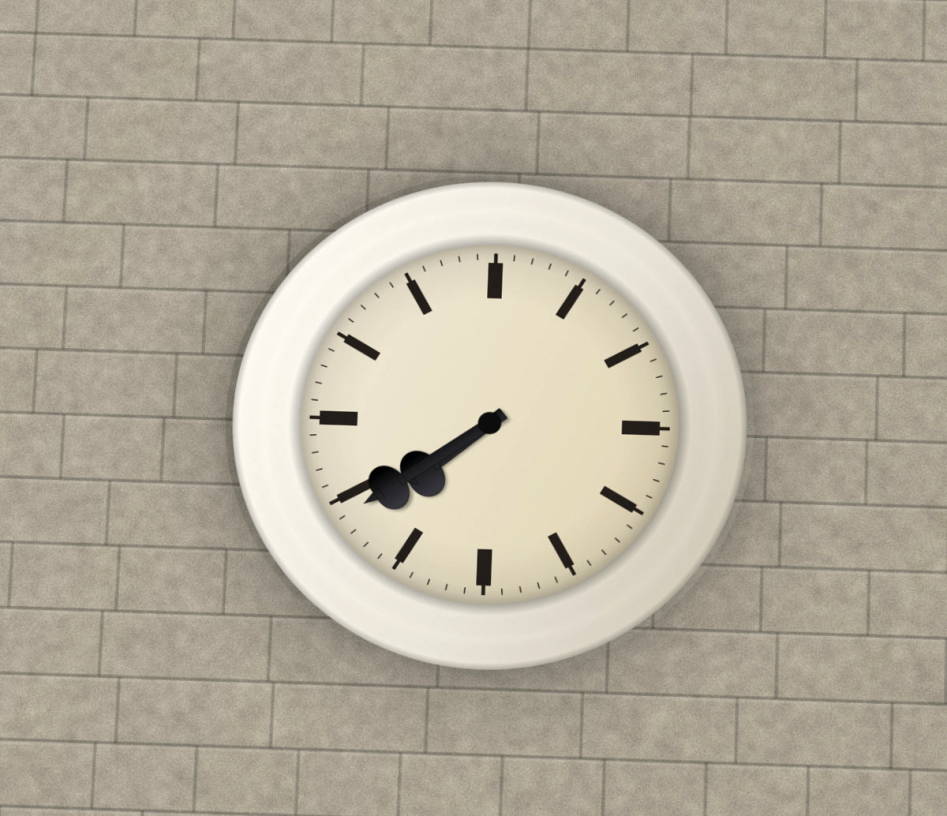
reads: 7,39
